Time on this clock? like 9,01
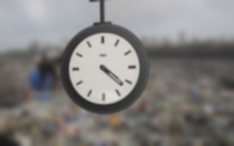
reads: 4,22
